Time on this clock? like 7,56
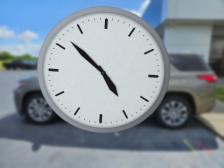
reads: 4,52
